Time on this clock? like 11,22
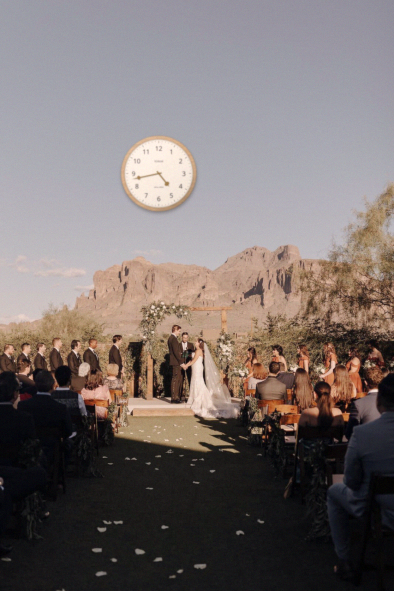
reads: 4,43
